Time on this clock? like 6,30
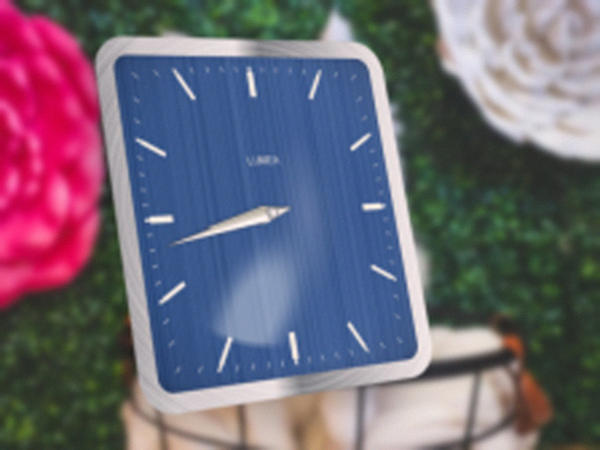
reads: 8,43
